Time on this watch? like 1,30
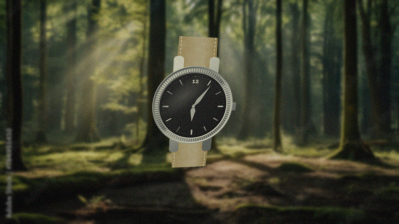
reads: 6,06
